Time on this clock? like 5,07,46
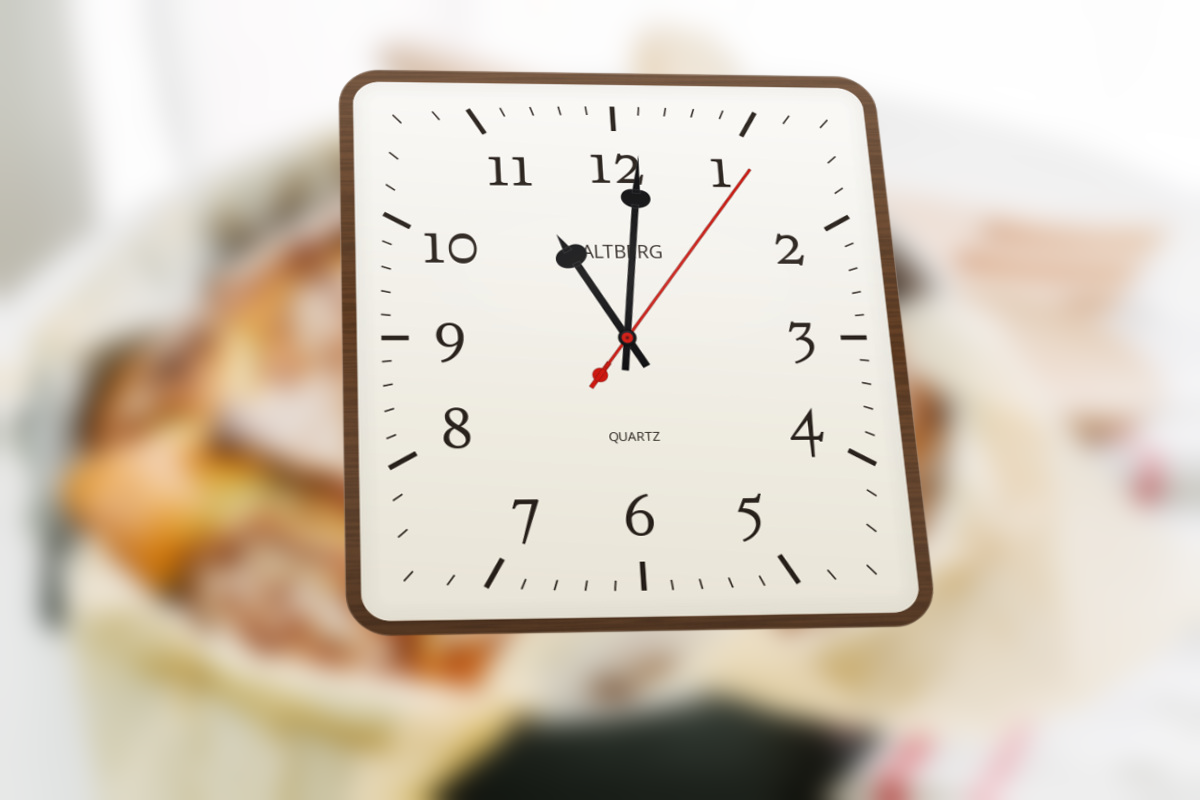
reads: 11,01,06
